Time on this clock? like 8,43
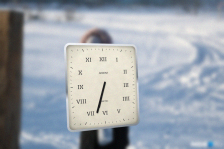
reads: 6,33
